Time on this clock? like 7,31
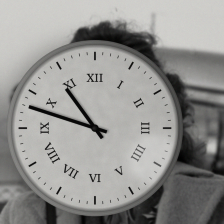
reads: 10,48
